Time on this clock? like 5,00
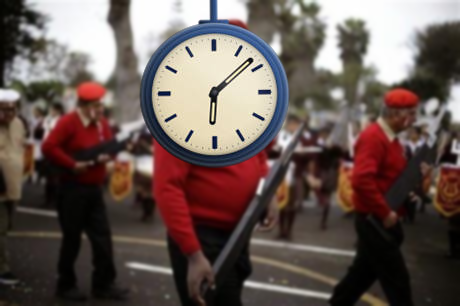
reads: 6,08
